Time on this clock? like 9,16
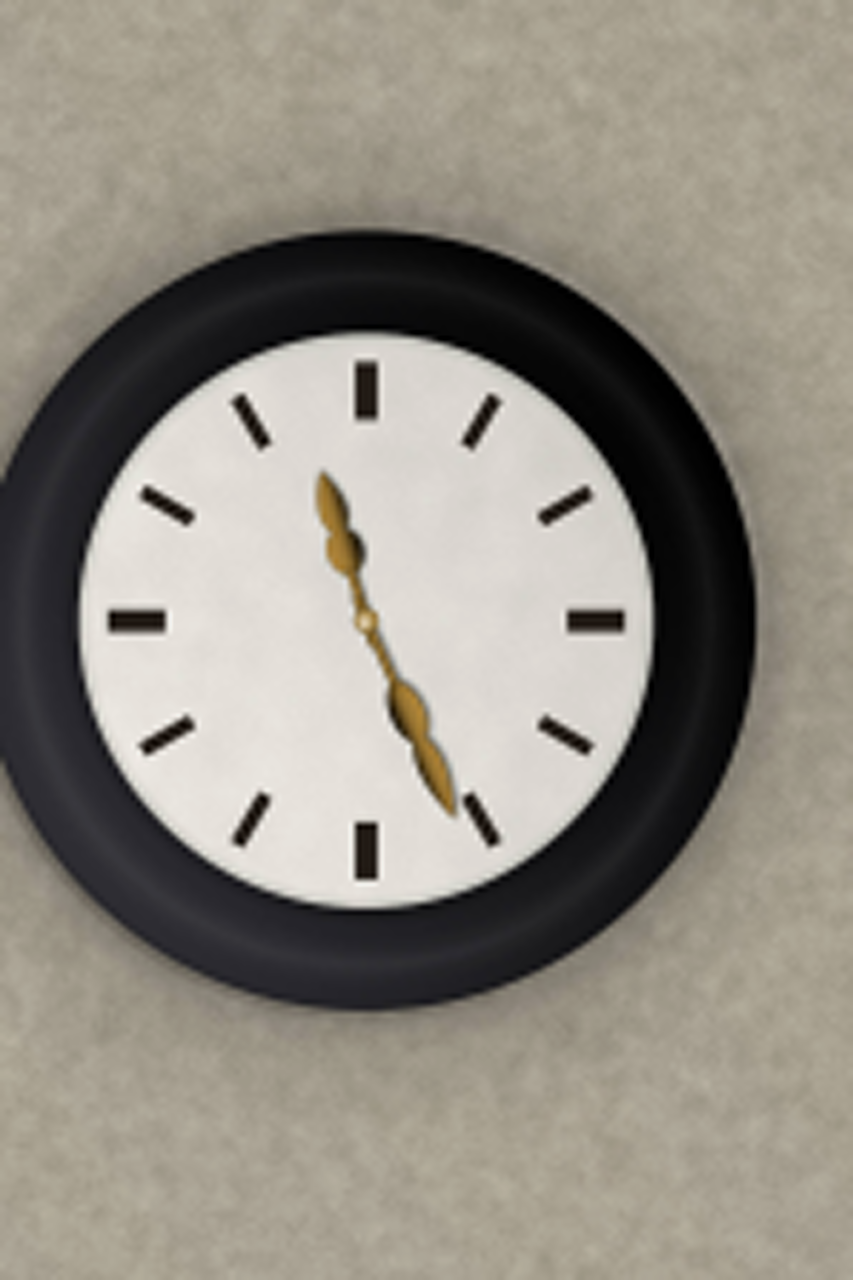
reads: 11,26
